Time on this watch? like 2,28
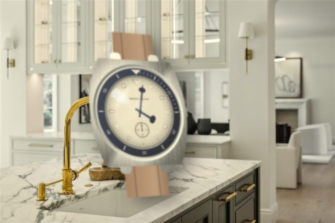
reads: 4,02
